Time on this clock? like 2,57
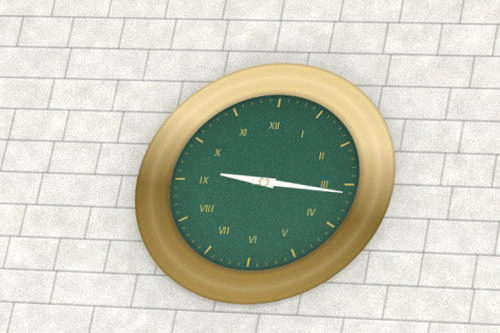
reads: 9,16
